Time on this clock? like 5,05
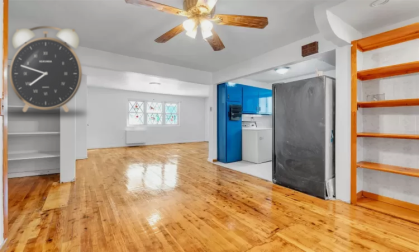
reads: 7,48
